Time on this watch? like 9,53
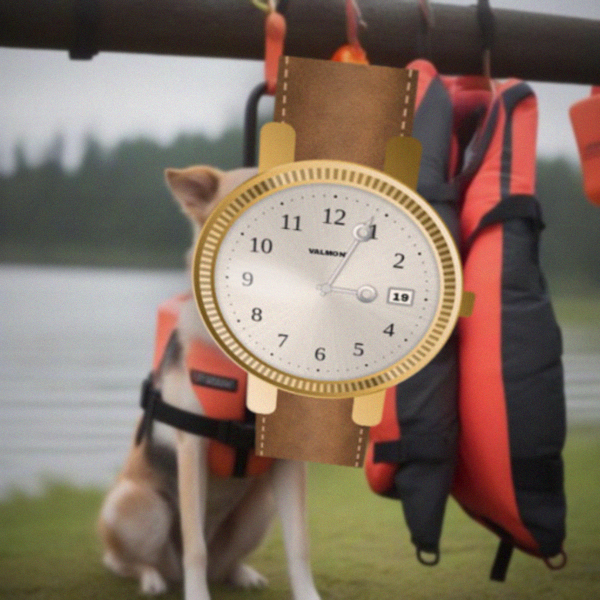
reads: 3,04
